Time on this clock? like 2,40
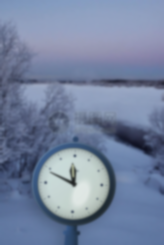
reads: 11,49
